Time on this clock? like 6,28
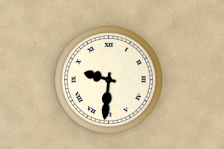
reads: 9,31
